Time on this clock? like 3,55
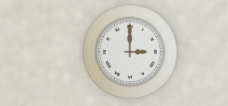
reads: 3,00
